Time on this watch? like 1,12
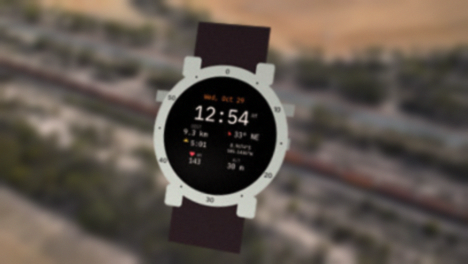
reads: 12,54
